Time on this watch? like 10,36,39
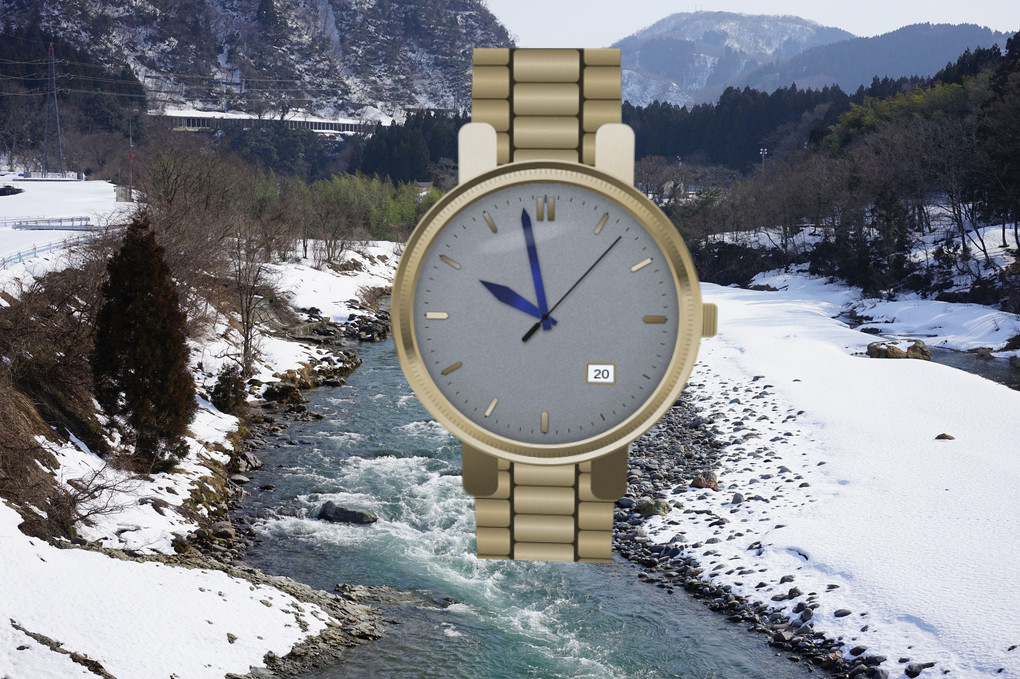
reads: 9,58,07
